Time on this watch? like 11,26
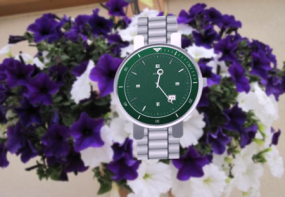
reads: 12,24
